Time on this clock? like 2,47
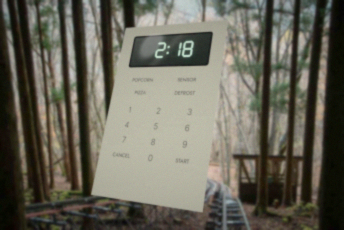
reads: 2,18
